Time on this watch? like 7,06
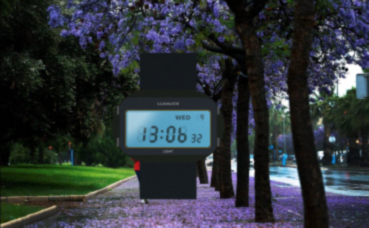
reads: 13,06
